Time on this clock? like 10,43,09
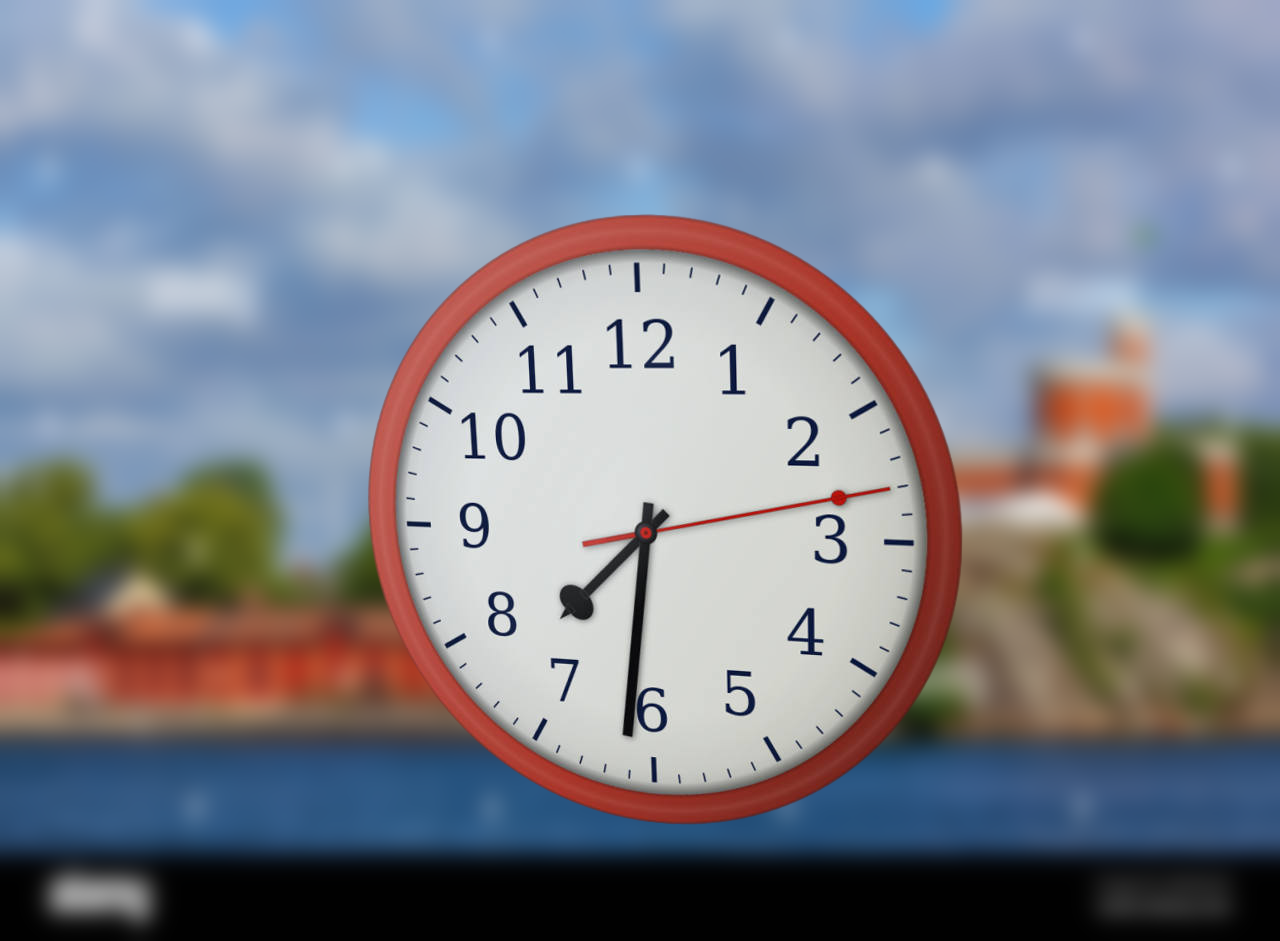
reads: 7,31,13
